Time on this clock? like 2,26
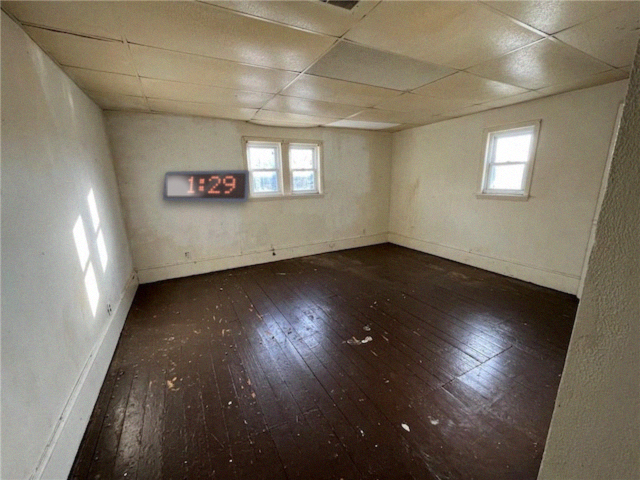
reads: 1,29
